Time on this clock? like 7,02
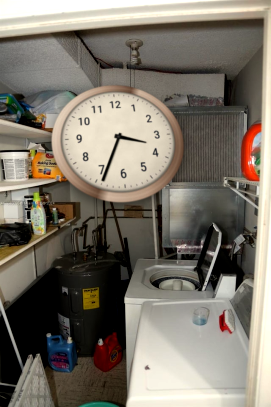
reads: 3,34
